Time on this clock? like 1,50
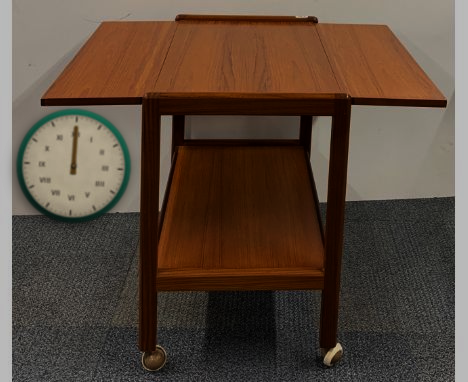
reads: 12,00
